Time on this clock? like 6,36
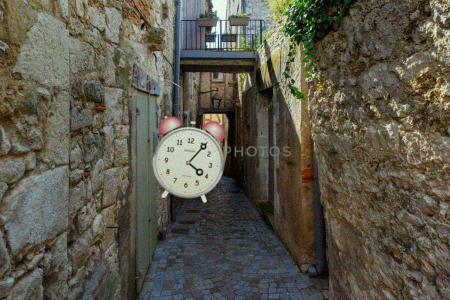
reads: 4,06
